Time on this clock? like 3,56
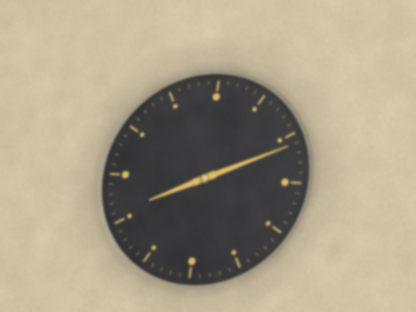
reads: 8,11
